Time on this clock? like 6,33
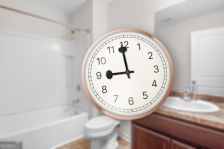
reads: 8,59
